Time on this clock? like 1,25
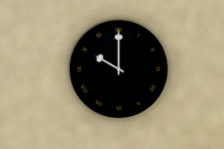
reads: 10,00
